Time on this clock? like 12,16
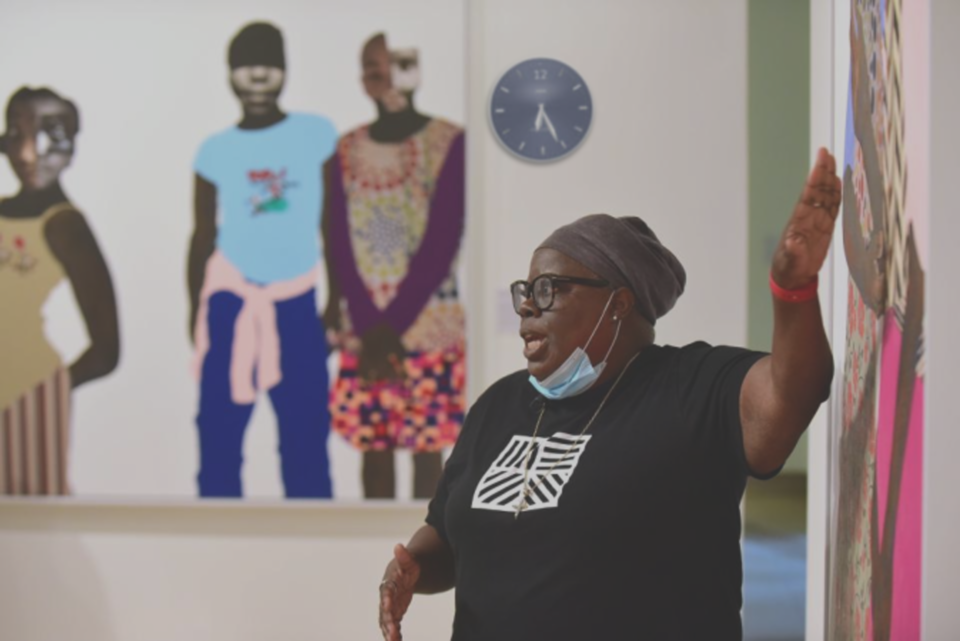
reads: 6,26
